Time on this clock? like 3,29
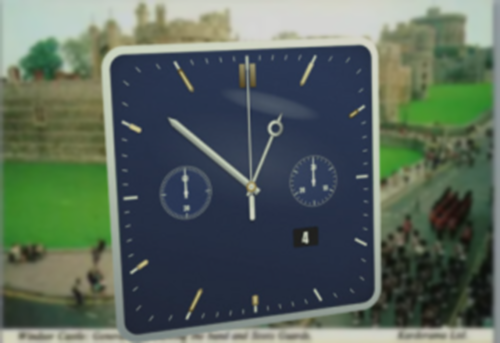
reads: 12,52
